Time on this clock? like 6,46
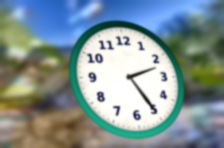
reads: 2,25
